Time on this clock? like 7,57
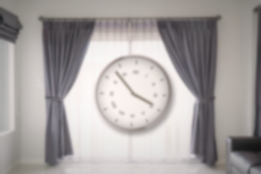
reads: 3,53
